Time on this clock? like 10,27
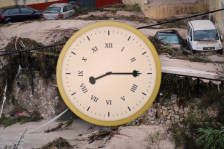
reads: 8,15
